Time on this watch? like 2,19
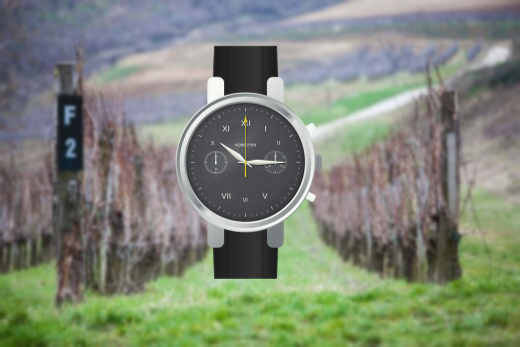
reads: 10,15
